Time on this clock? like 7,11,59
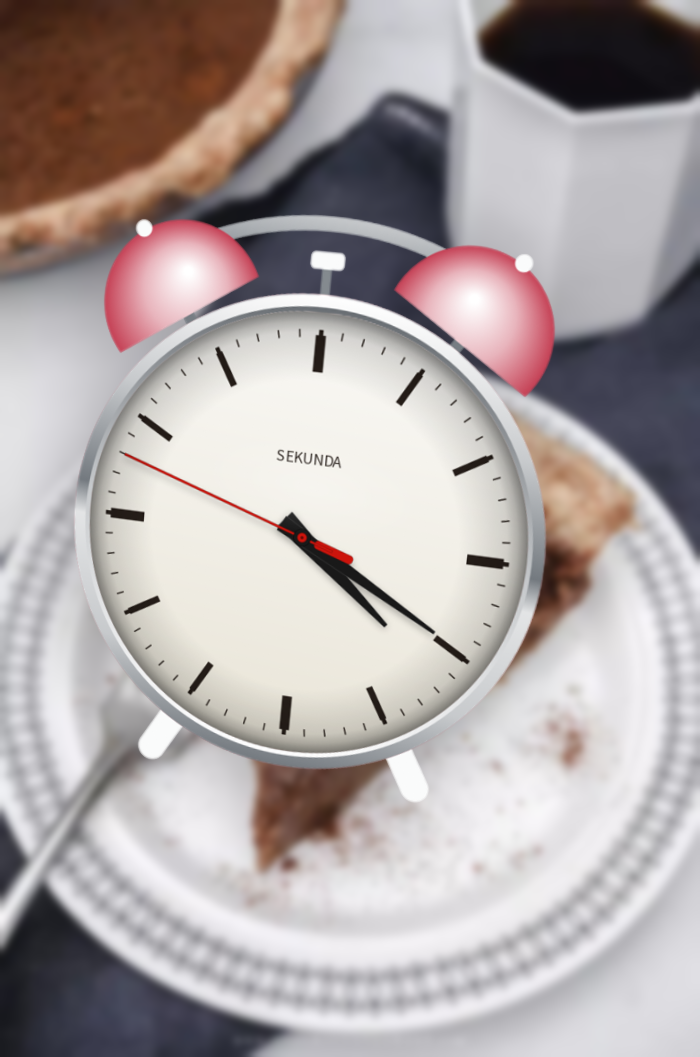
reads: 4,19,48
